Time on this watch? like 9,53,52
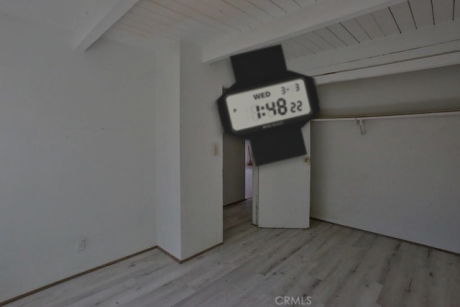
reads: 1,48,22
